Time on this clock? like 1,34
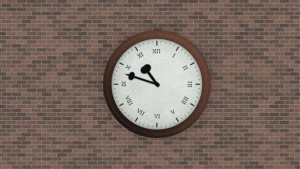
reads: 10,48
